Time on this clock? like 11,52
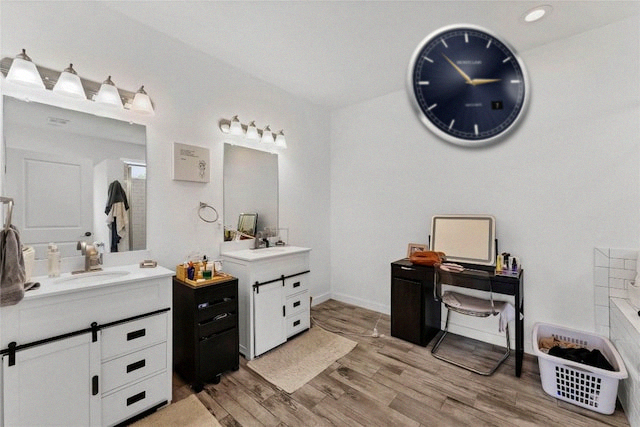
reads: 2,53
